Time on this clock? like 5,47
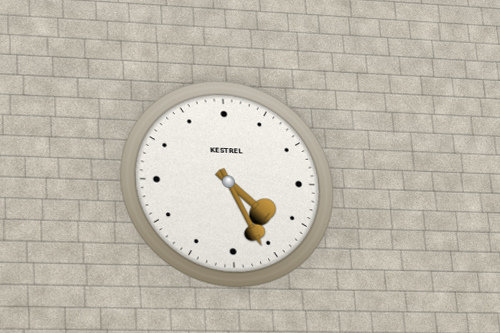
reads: 4,26
